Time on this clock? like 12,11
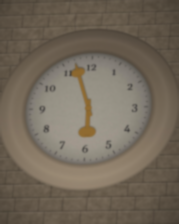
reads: 5,57
